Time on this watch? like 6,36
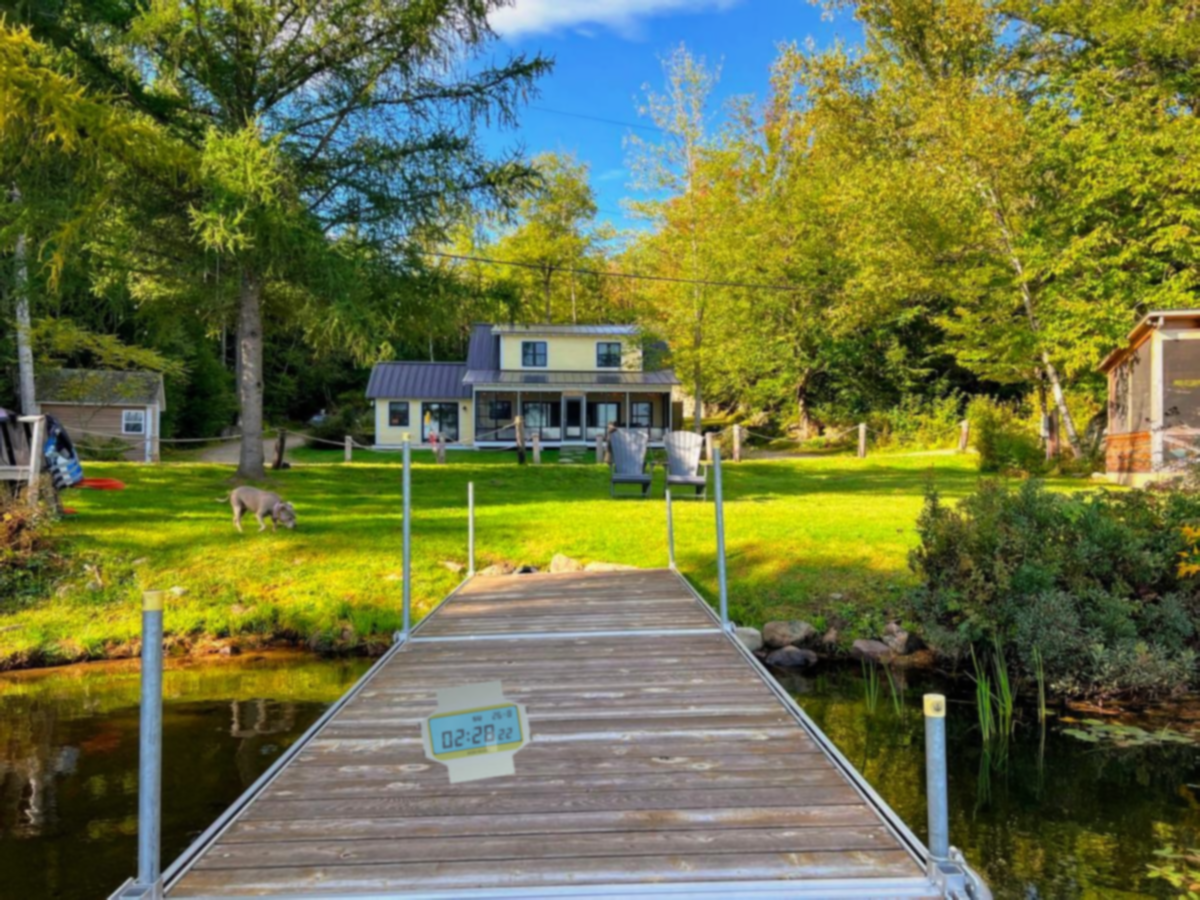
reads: 2,28
